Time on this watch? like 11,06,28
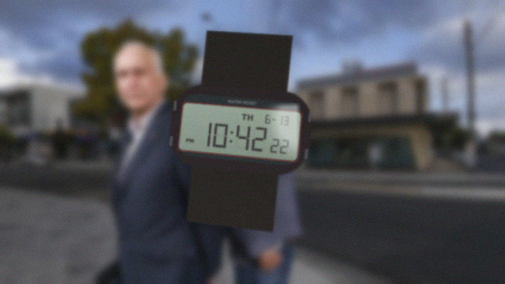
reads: 10,42,22
